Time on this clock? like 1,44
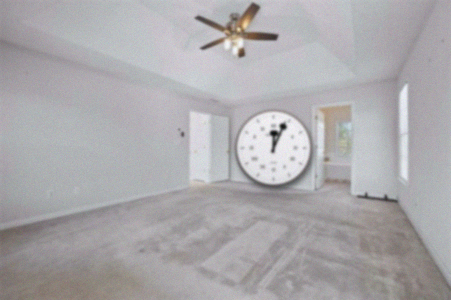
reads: 12,04
